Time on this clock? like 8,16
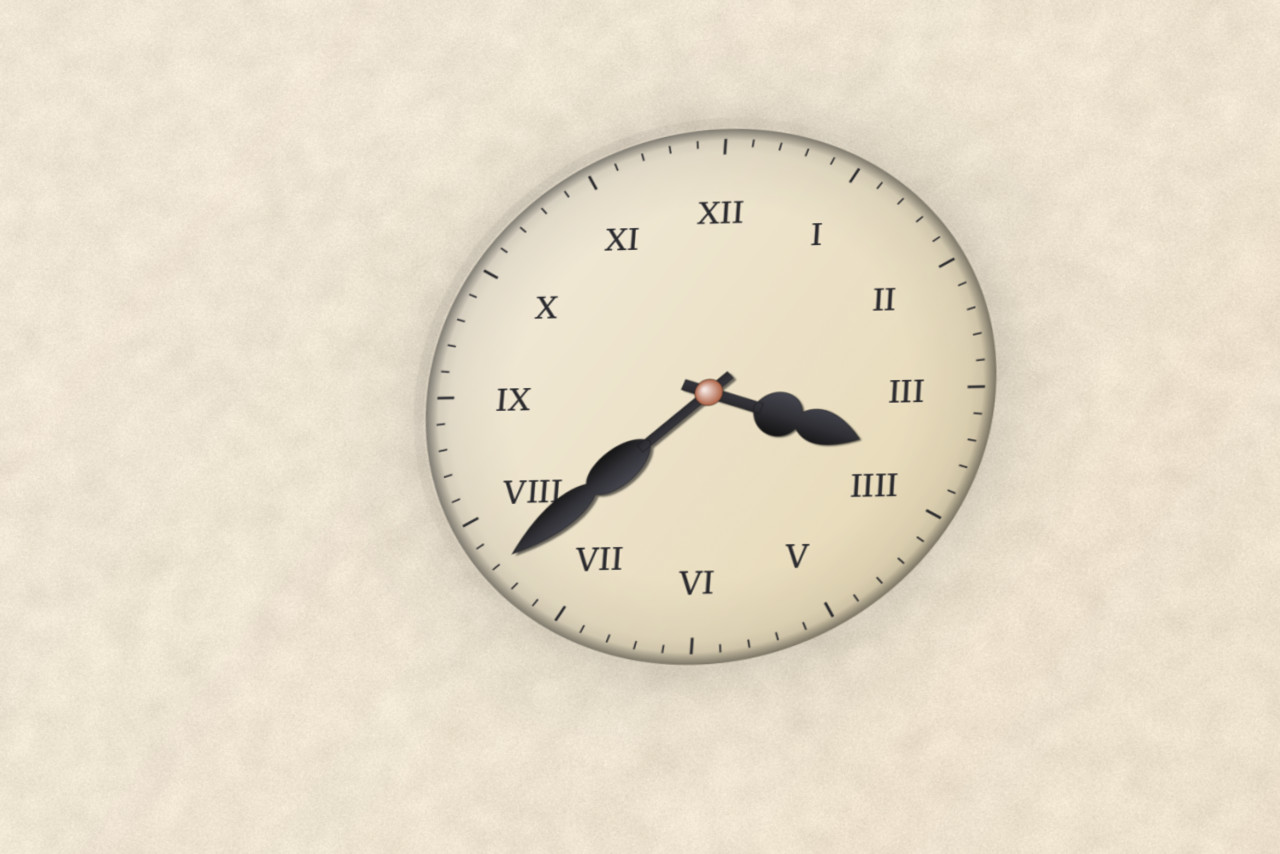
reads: 3,38
